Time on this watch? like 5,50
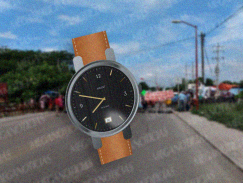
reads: 7,49
